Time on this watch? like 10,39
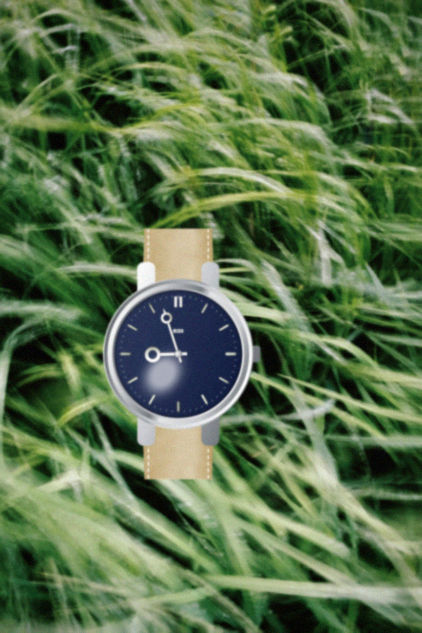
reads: 8,57
